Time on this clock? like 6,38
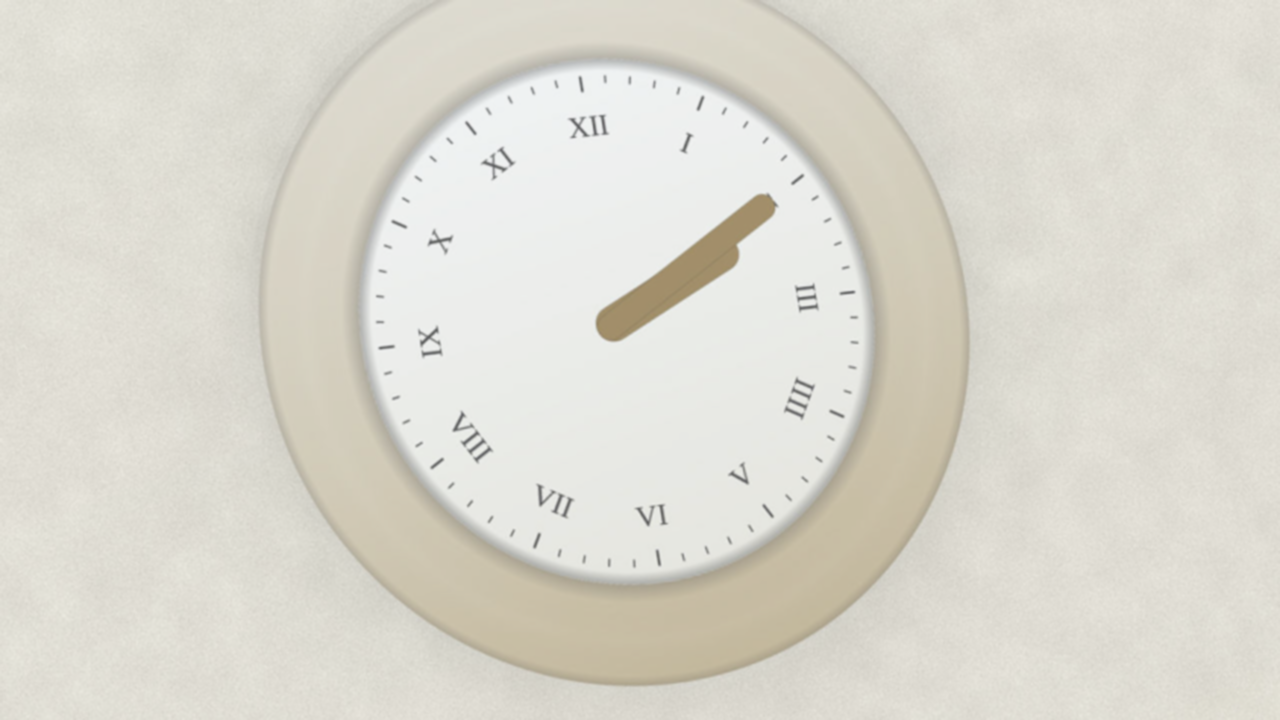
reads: 2,10
